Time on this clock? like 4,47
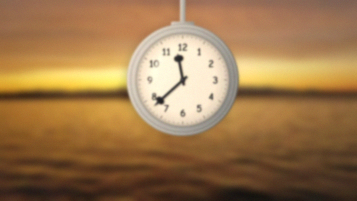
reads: 11,38
